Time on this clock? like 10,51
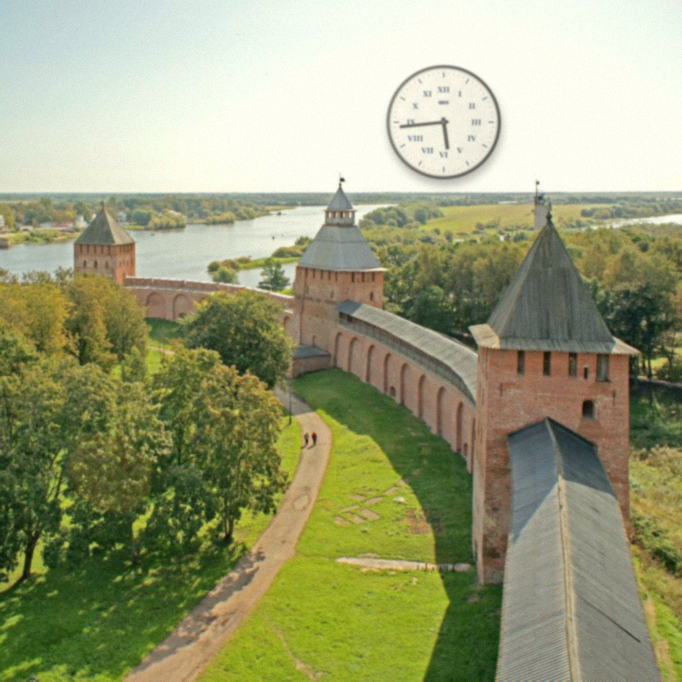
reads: 5,44
